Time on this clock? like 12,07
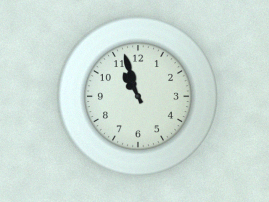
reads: 10,57
